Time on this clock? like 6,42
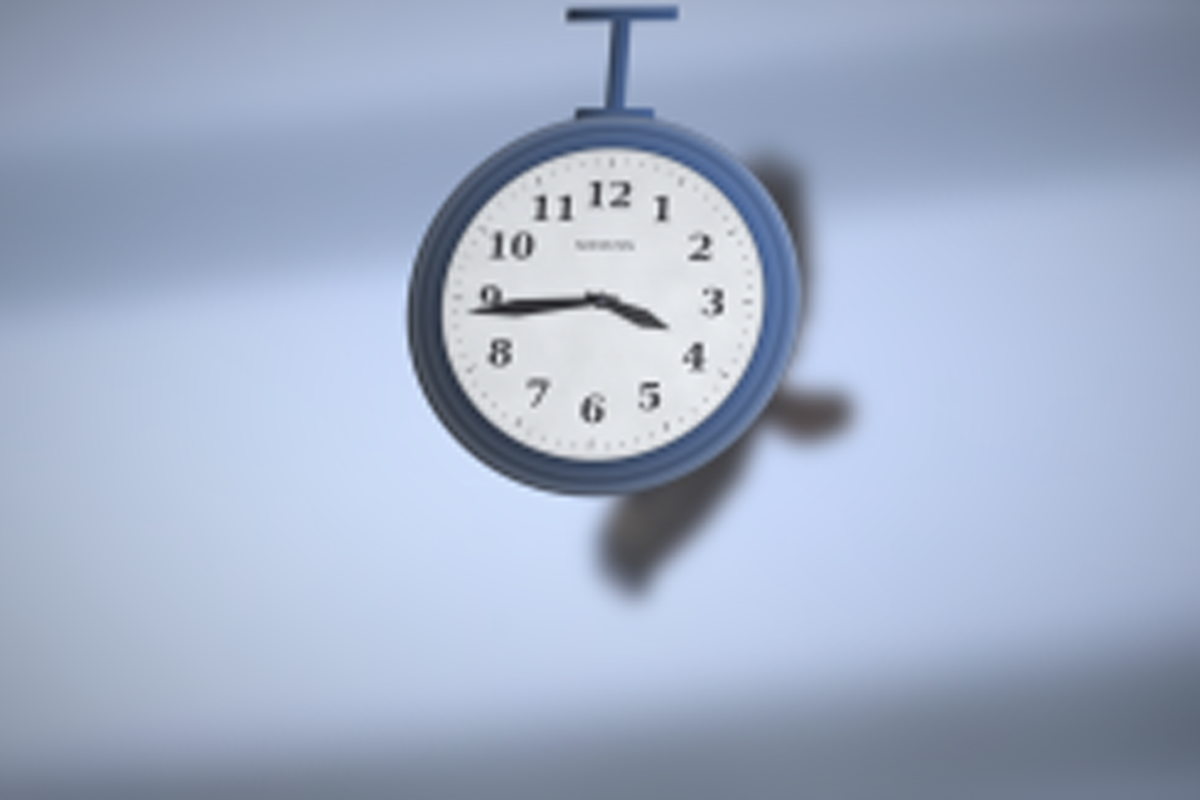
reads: 3,44
